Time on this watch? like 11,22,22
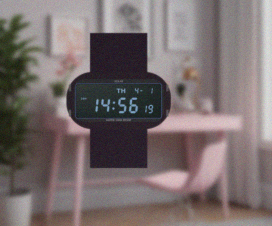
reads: 14,56,19
